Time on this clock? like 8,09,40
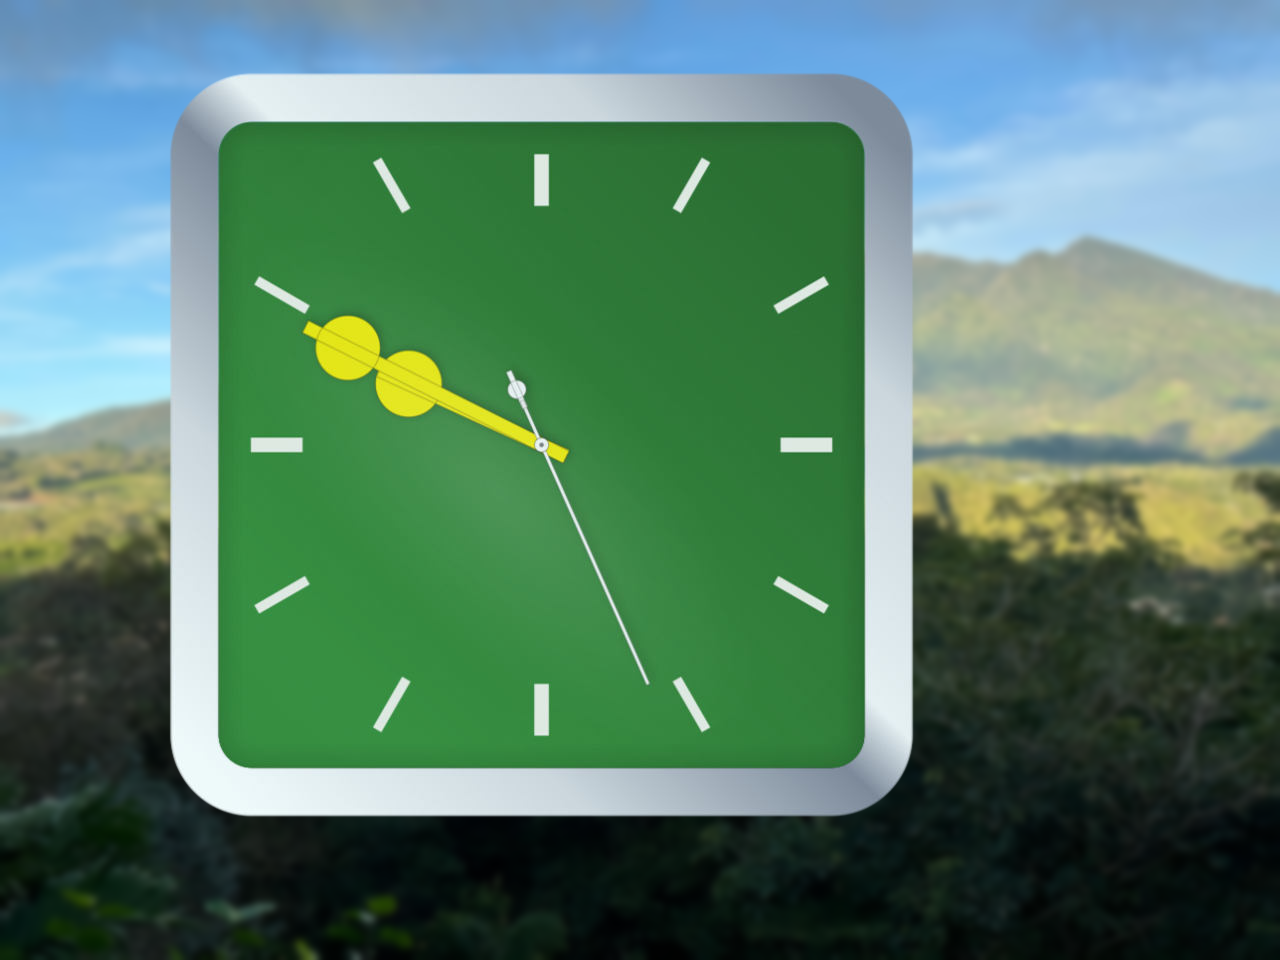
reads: 9,49,26
